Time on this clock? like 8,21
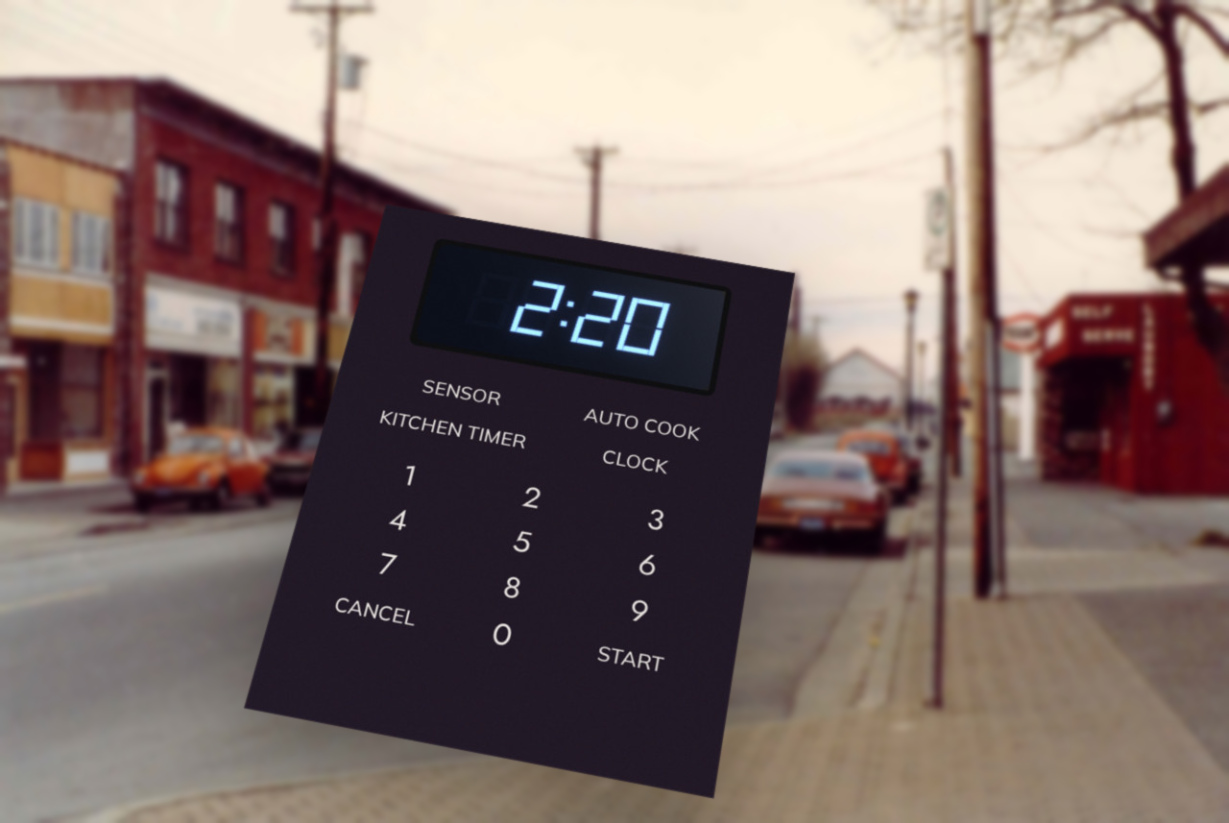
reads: 2,20
